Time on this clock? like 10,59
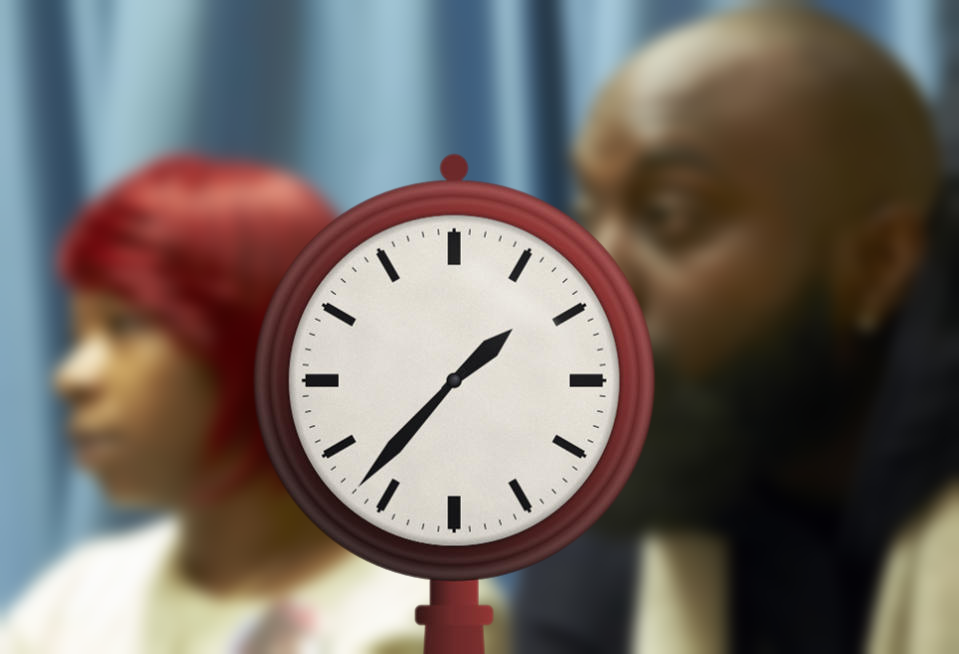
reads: 1,37
